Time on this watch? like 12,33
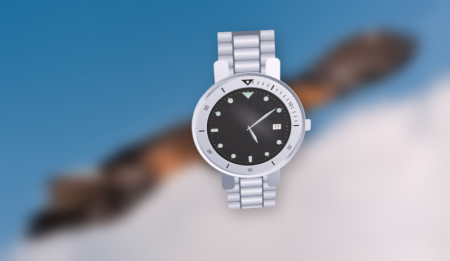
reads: 5,09
